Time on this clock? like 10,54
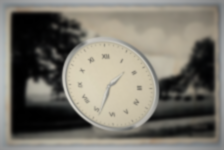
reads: 1,34
